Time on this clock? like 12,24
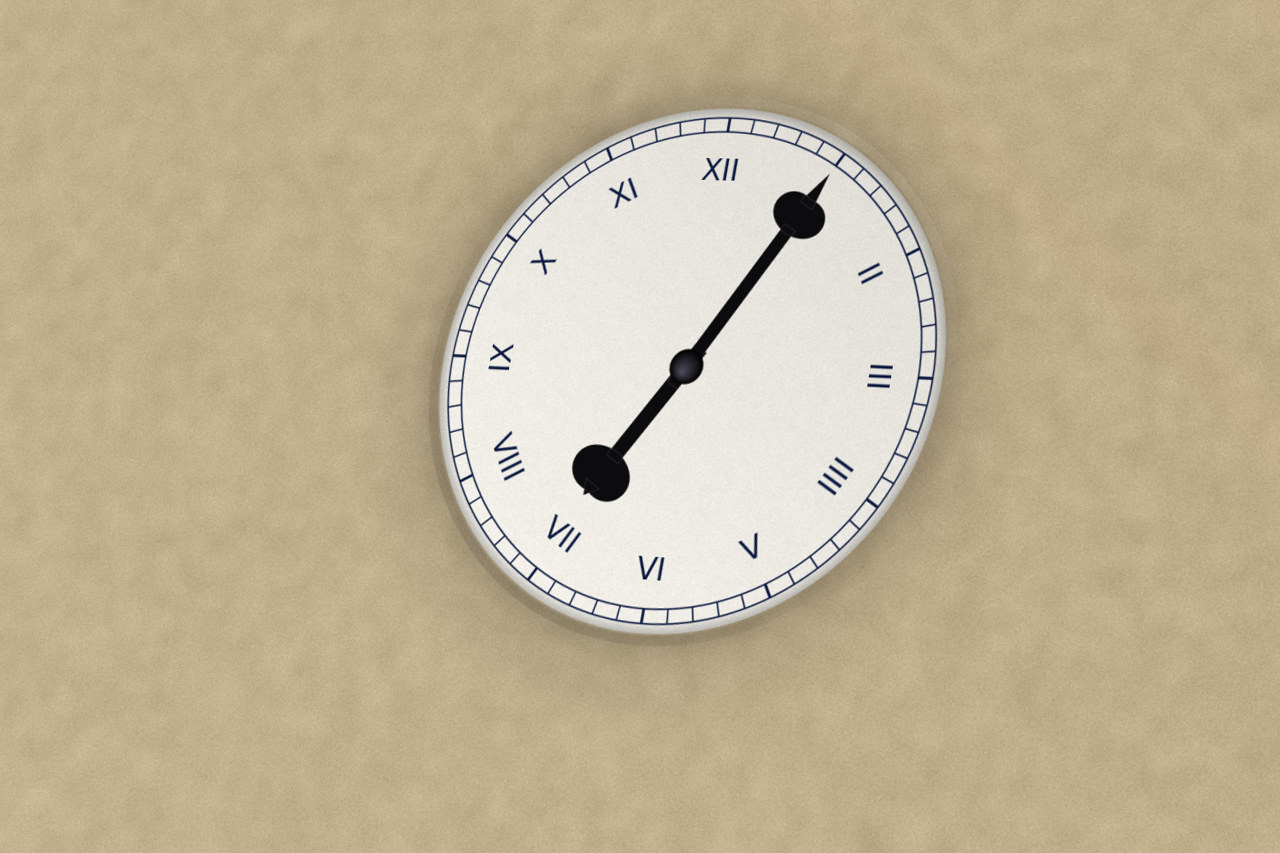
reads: 7,05
